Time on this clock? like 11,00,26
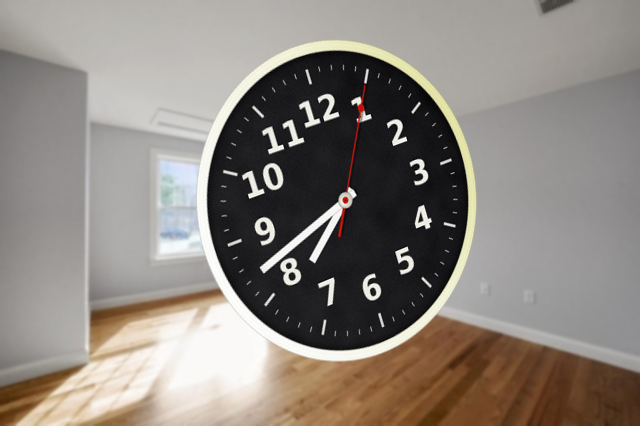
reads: 7,42,05
